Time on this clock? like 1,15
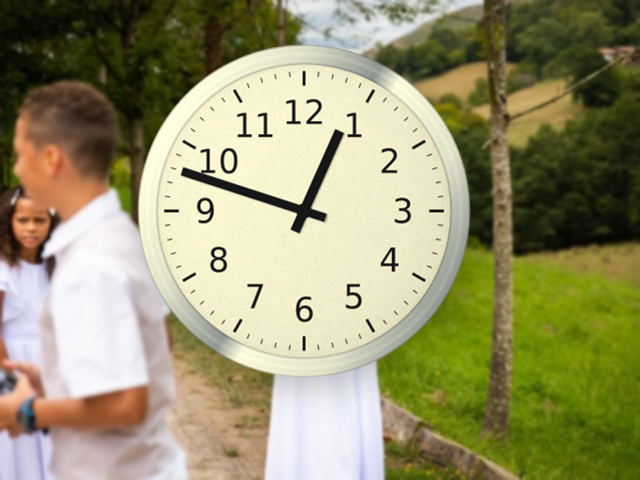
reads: 12,48
